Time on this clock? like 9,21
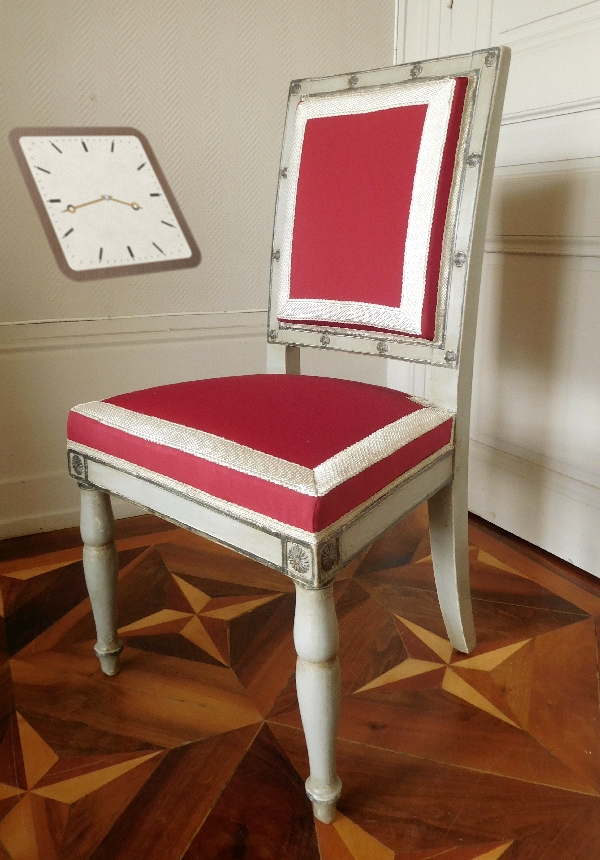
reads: 3,43
